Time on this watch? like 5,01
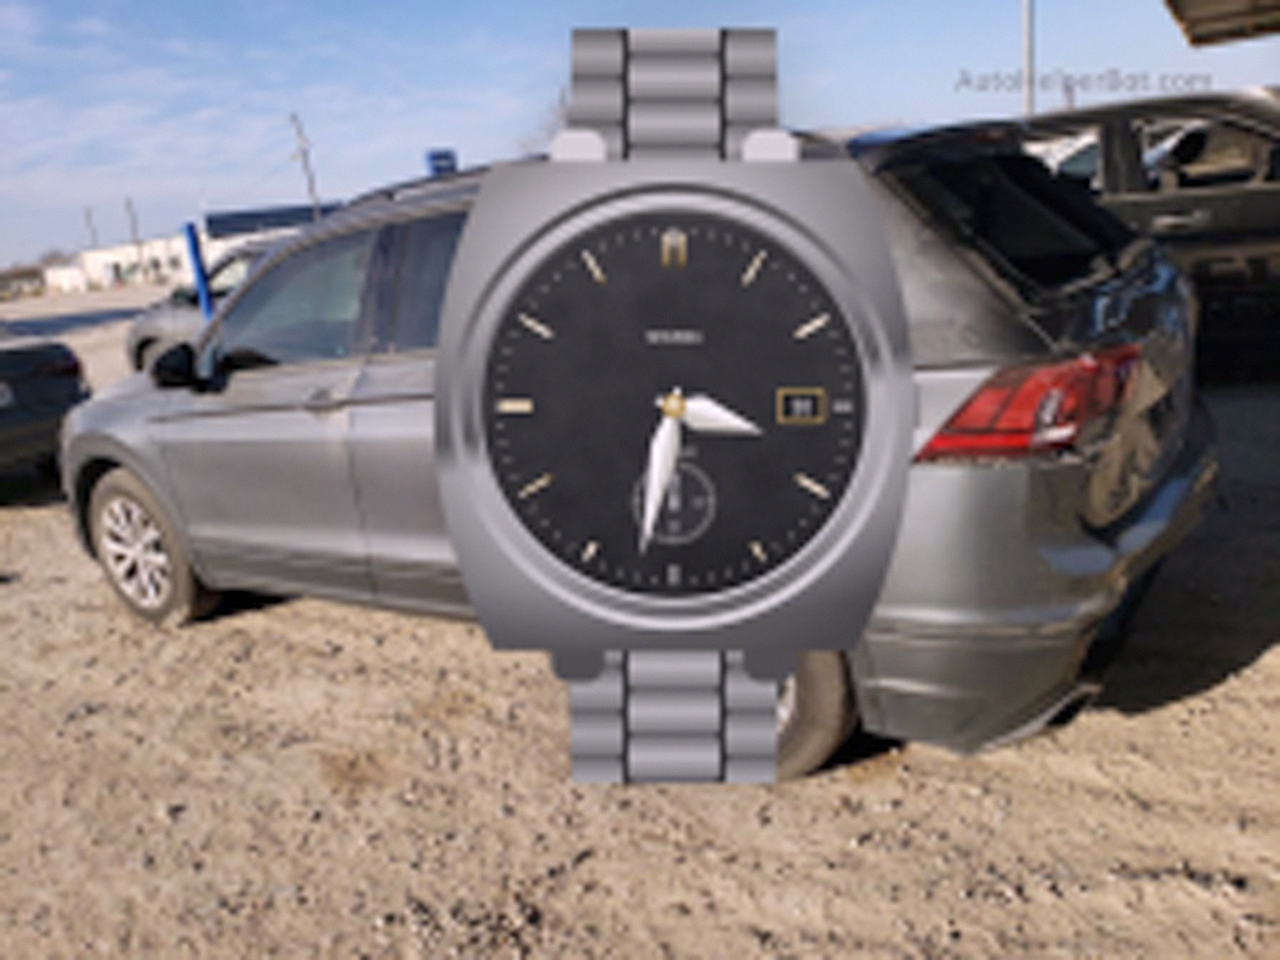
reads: 3,32
